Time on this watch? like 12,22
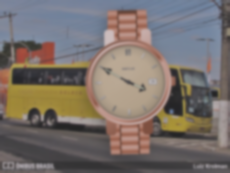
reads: 3,50
